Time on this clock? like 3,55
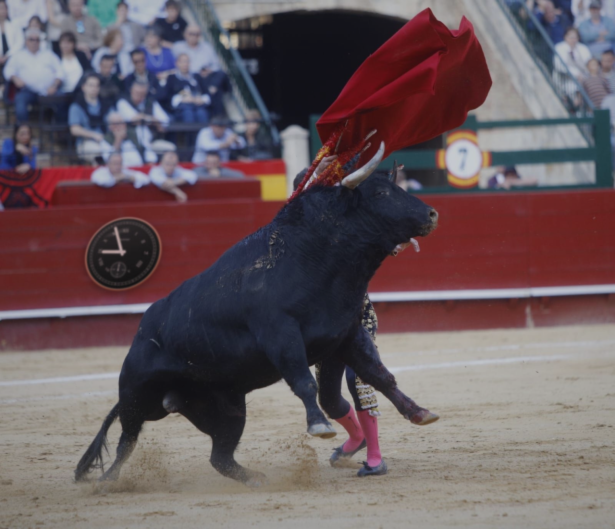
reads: 8,56
